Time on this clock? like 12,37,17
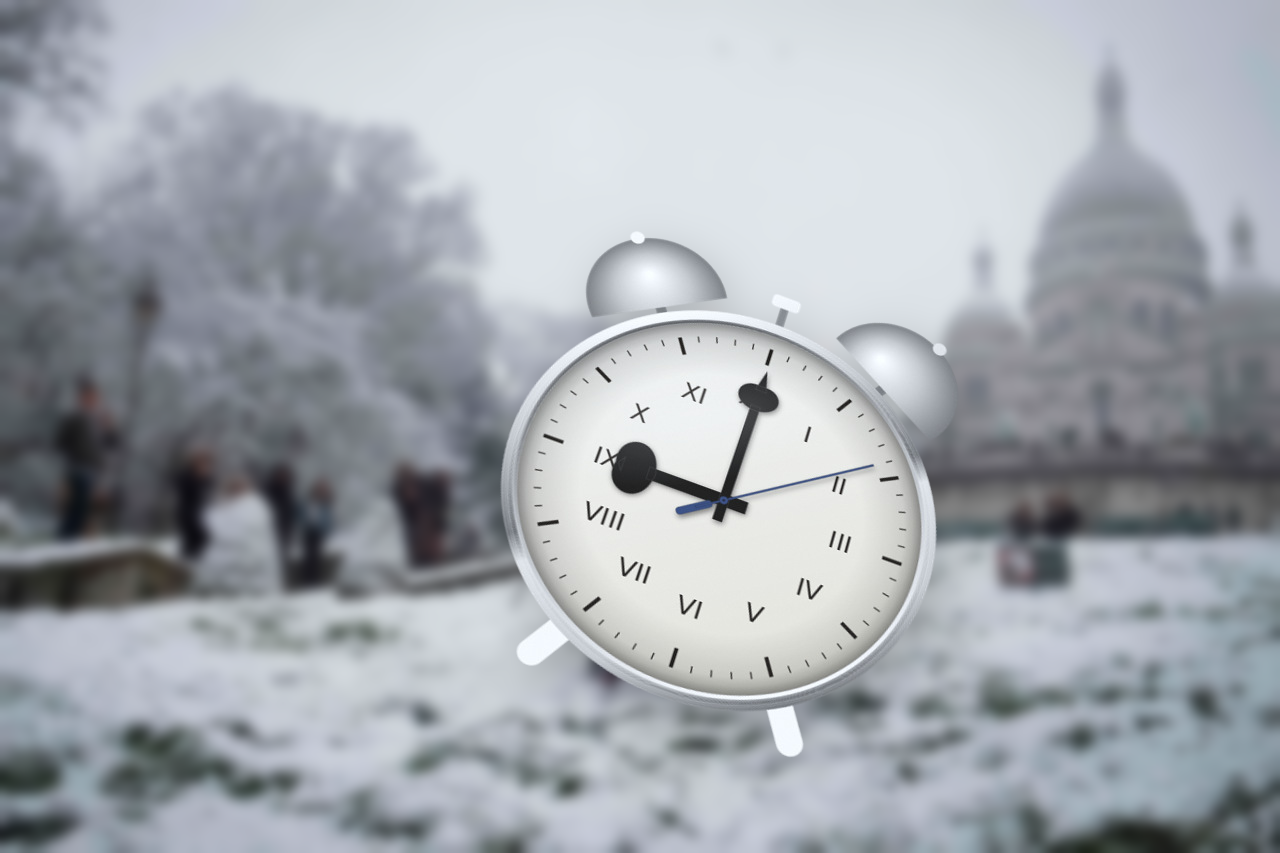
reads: 9,00,09
